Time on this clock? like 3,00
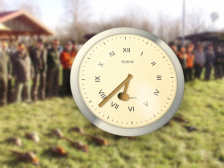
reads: 6,38
